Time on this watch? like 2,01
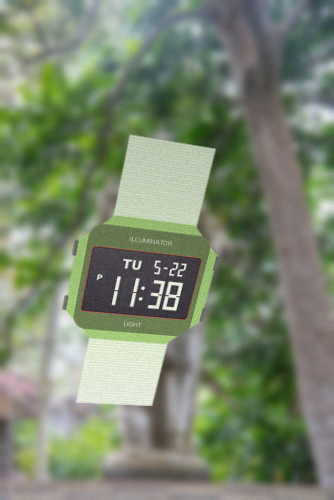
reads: 11,38
